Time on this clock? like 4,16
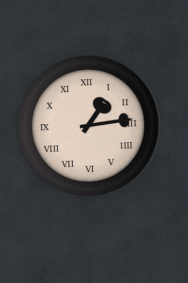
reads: 1,14
